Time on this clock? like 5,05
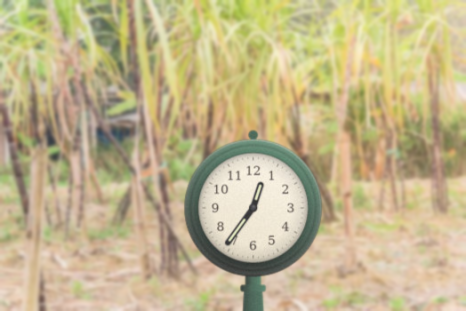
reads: 12,36
